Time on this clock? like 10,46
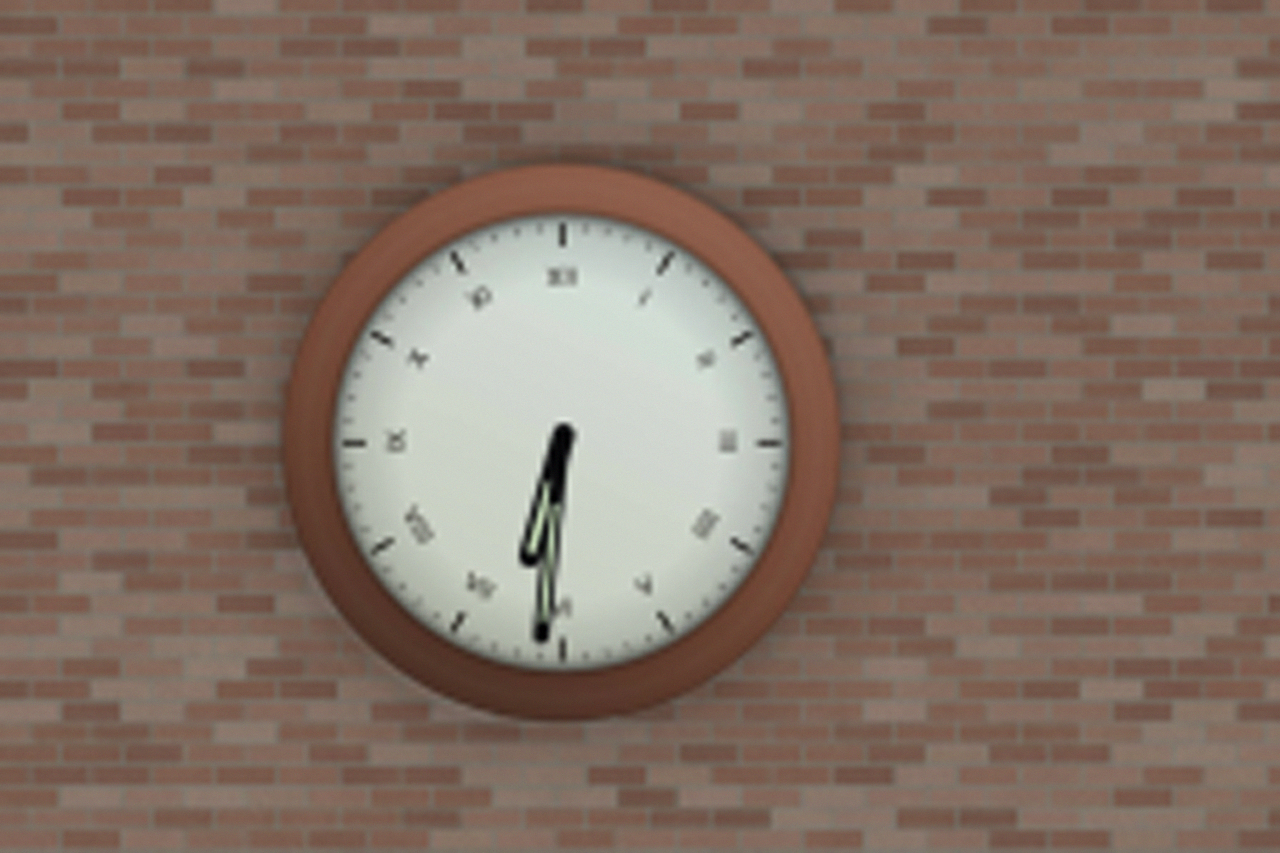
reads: 6,31
